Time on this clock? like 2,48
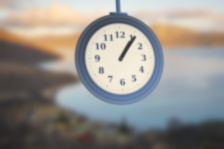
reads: 1,06
